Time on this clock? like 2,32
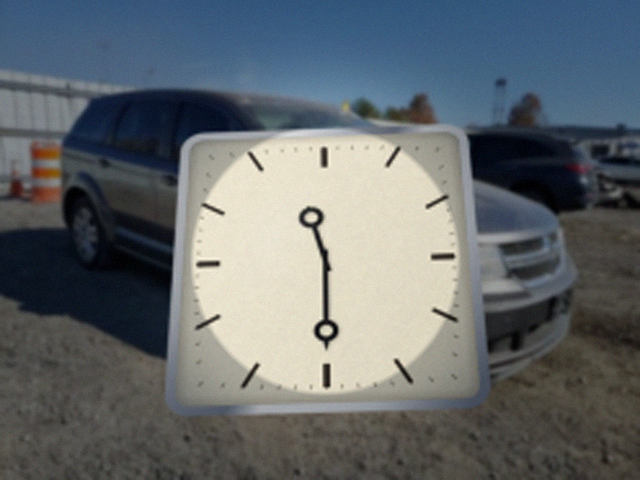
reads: 11,30
